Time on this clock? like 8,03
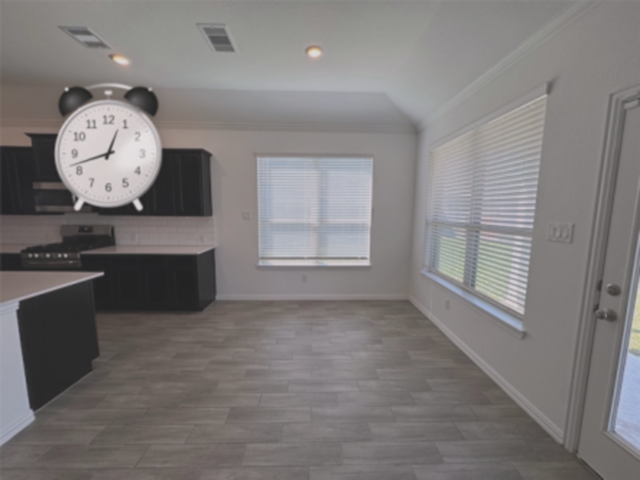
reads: 12,42
